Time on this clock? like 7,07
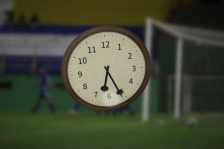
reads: 6,26
